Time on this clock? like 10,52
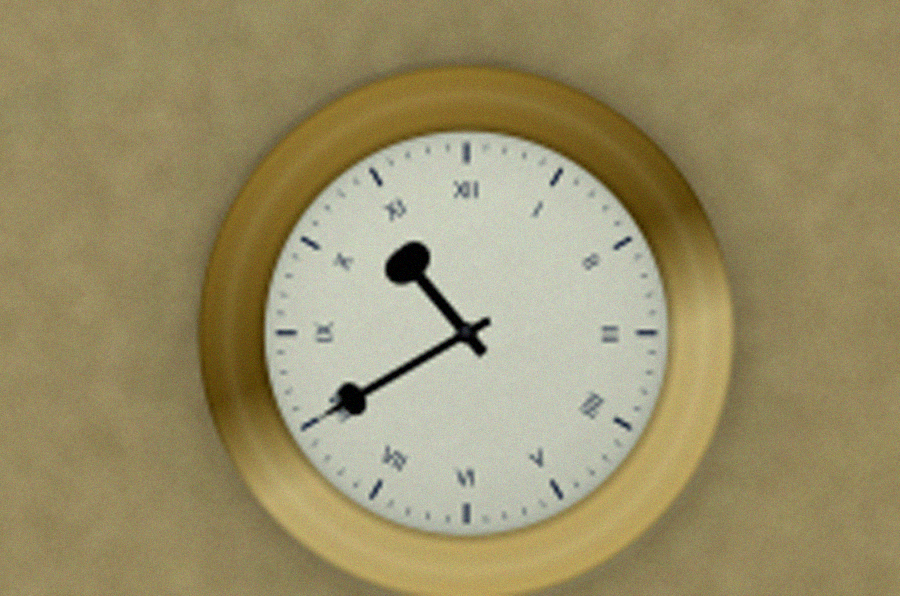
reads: 10,40
